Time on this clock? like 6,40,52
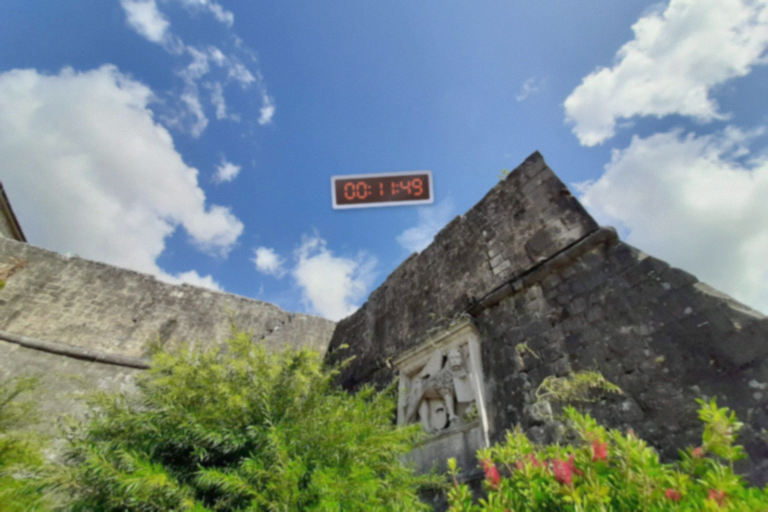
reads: 0,11,49
